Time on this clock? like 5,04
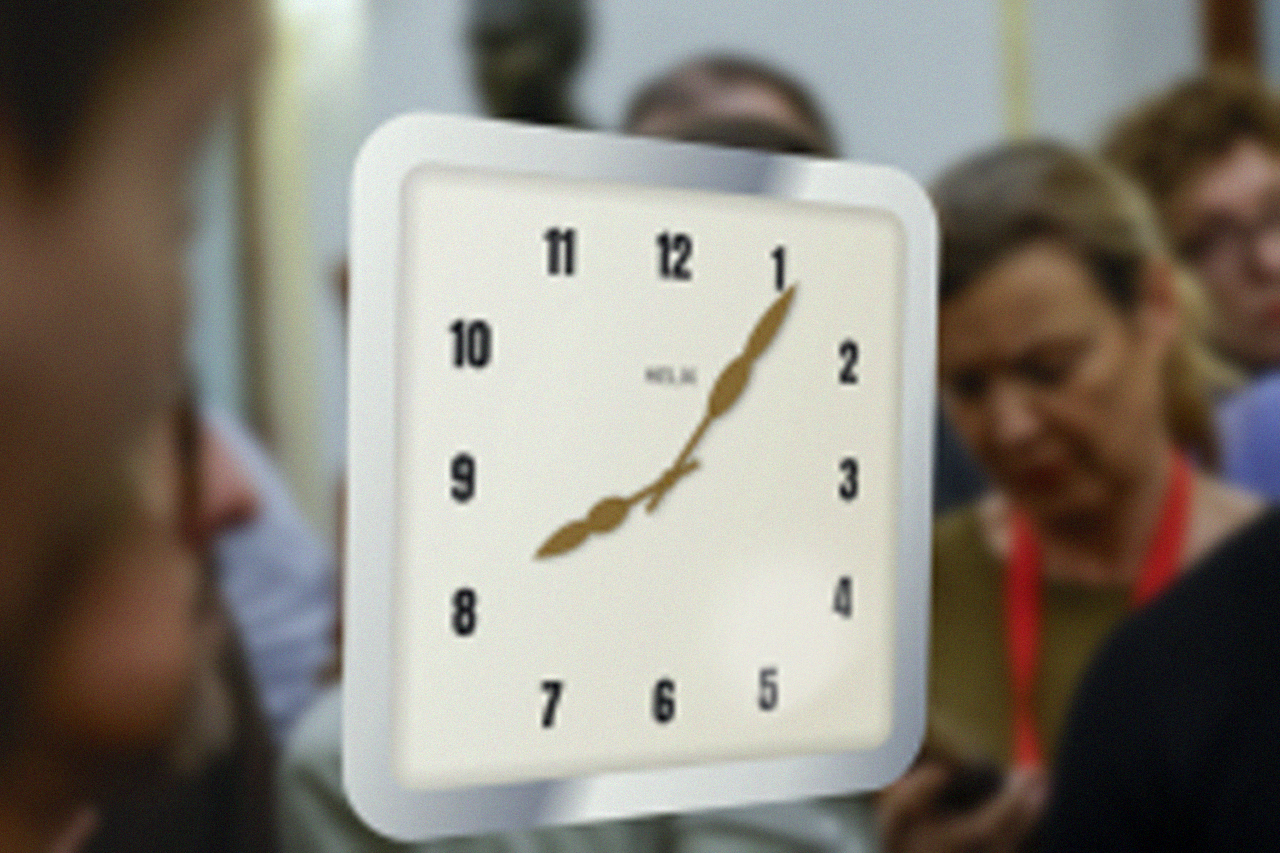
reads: 8,06
